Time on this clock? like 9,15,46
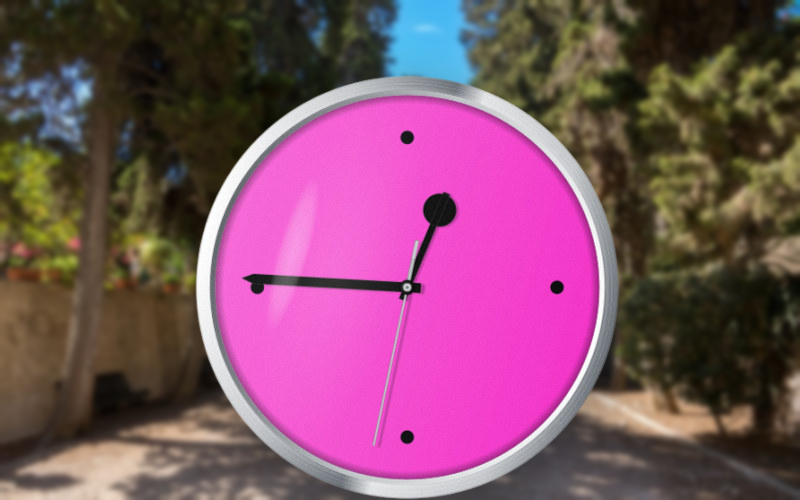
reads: 12,45,32
